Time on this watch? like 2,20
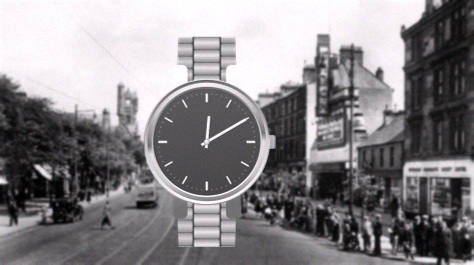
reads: 12,10
